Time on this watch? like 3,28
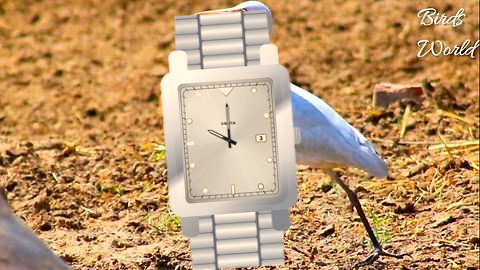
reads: 10,00
